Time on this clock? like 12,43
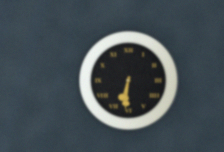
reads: 6,31
